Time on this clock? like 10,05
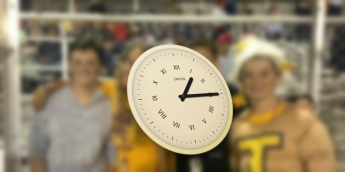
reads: 1,15
